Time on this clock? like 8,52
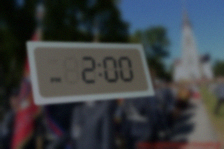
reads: 2,00
